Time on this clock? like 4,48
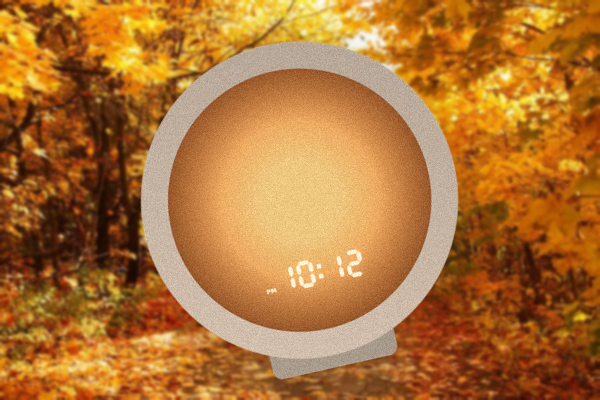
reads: 10,12
